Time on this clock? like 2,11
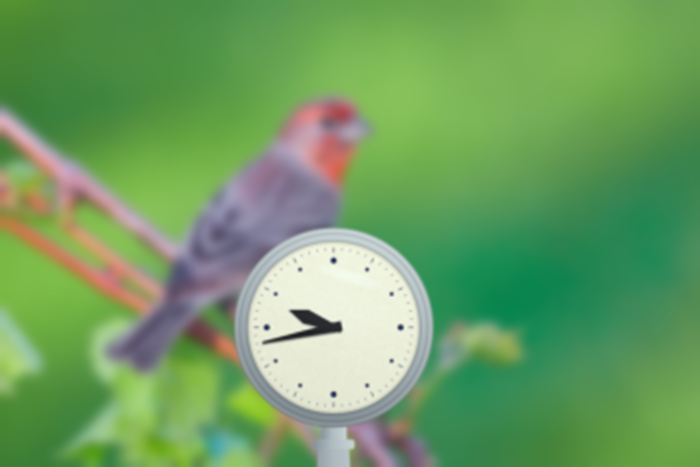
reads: 9,43
